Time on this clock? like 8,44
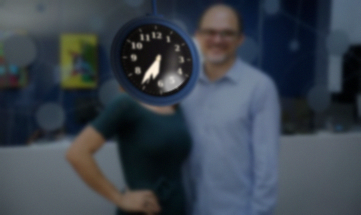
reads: 6,36
